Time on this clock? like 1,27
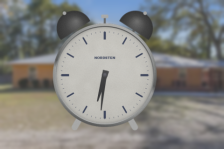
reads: 6,31
